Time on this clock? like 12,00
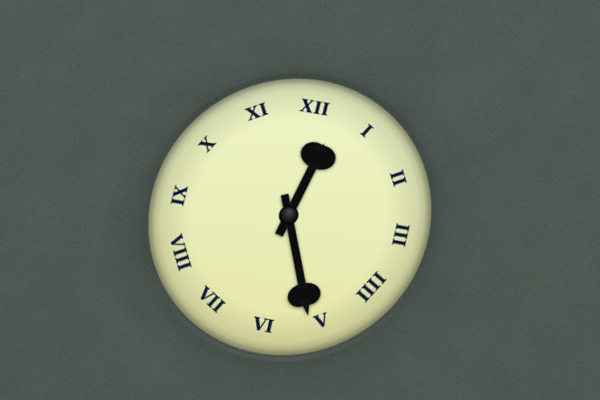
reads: 12,26
